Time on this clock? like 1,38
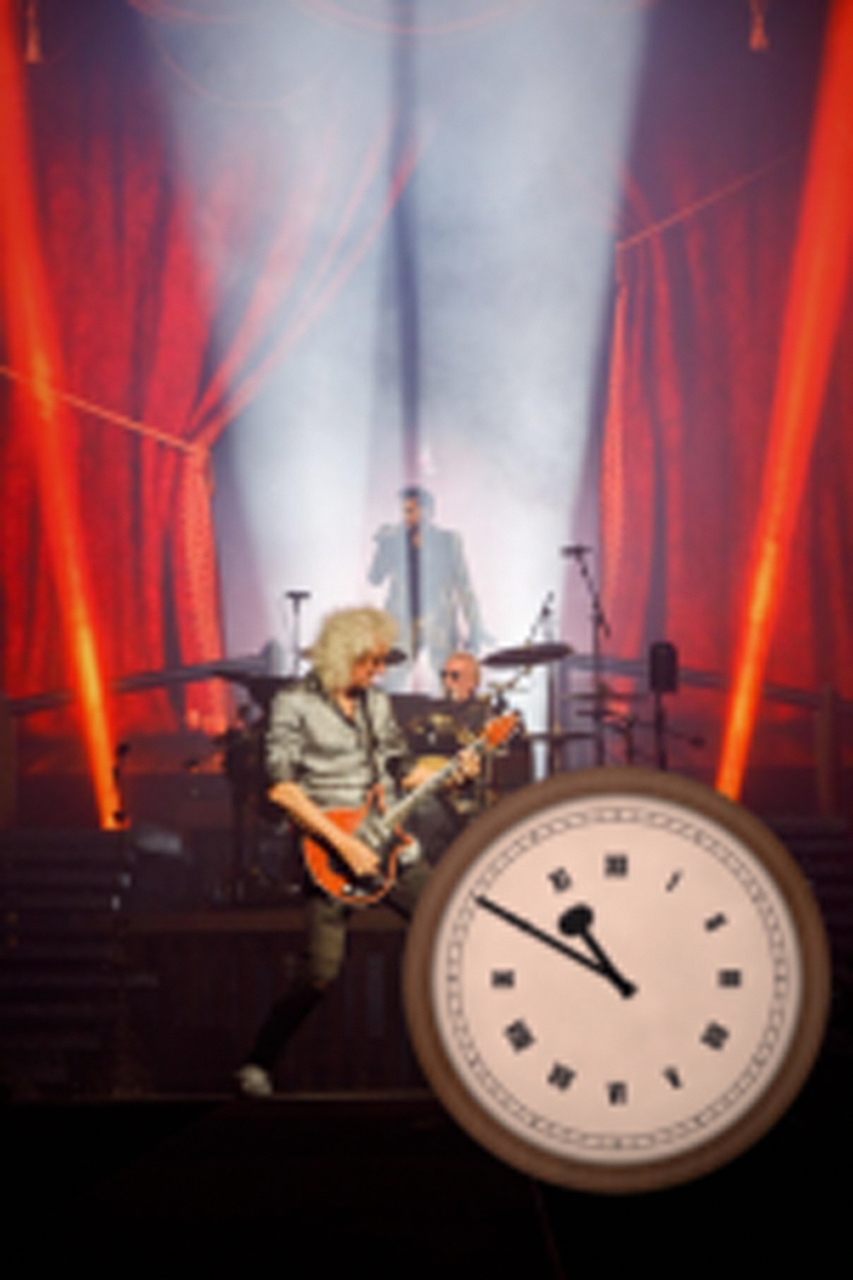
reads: 10,50
